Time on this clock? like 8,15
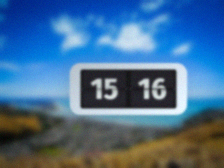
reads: 15,16
